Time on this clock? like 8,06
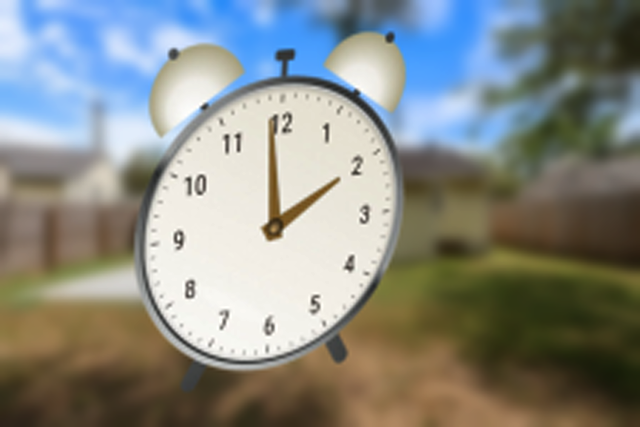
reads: 1,59
